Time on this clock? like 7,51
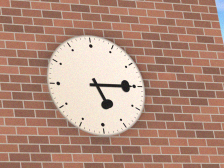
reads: 5,15
